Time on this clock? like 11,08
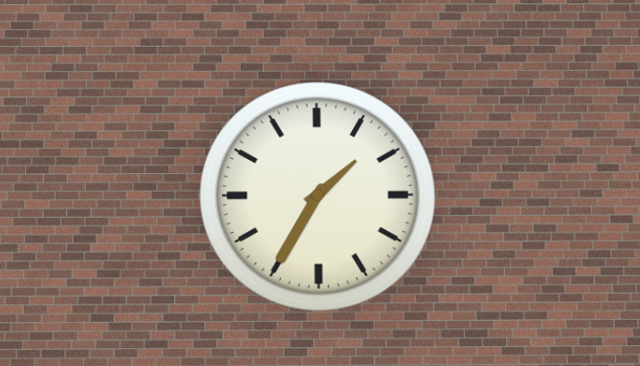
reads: 1,35
